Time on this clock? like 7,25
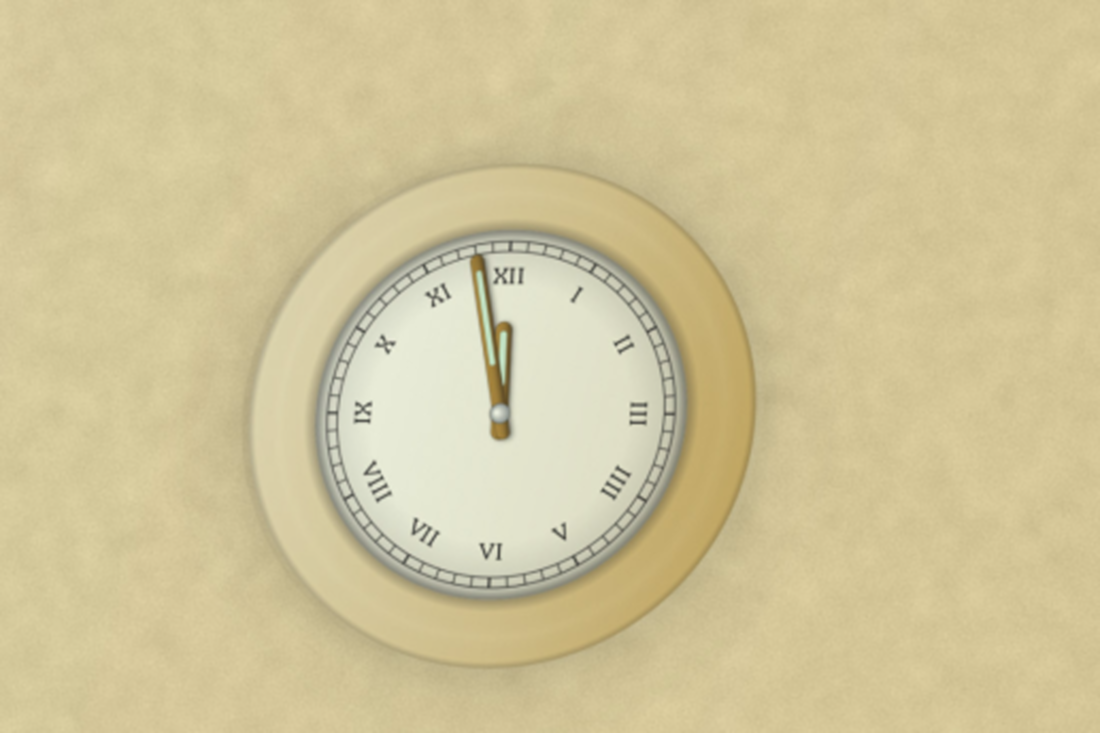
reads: 11,58
